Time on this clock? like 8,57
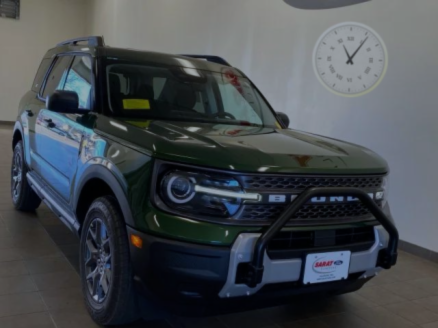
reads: 11,06
